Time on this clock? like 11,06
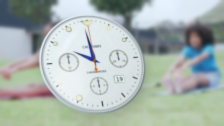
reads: 9,59
